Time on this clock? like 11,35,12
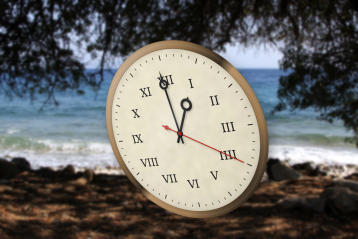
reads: 12,59,20
